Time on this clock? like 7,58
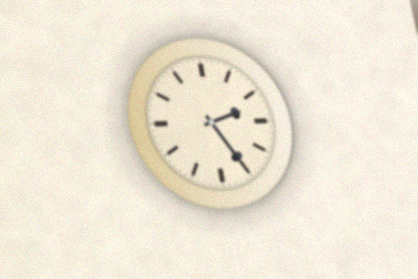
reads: 2,25
